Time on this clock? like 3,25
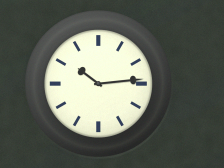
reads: 10,14
